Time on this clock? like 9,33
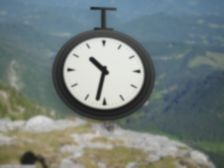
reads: 10,32
